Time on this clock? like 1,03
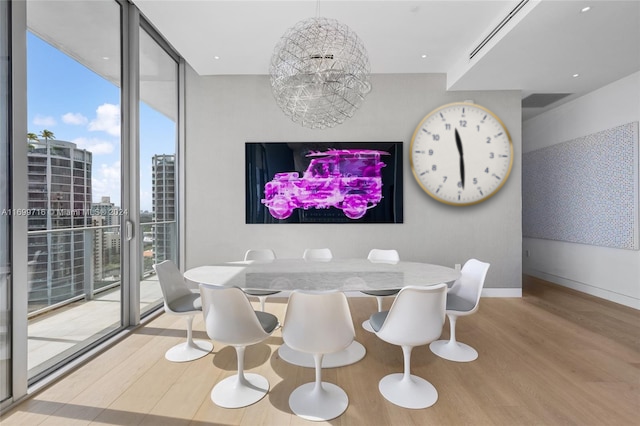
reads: 11,29
